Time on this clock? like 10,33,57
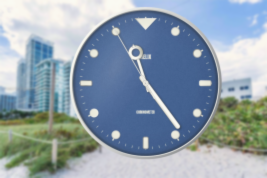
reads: 11,23,55
